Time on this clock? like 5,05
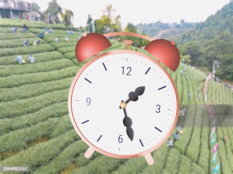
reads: 1,27
